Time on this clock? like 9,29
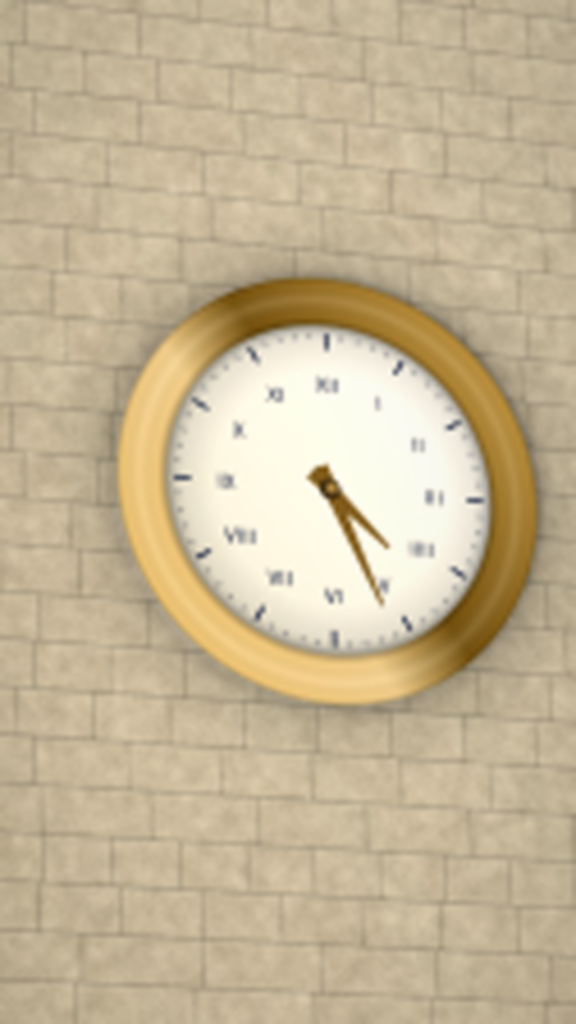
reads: 4,26
